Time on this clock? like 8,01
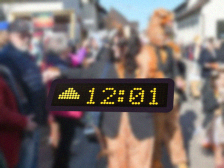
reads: 12,01
